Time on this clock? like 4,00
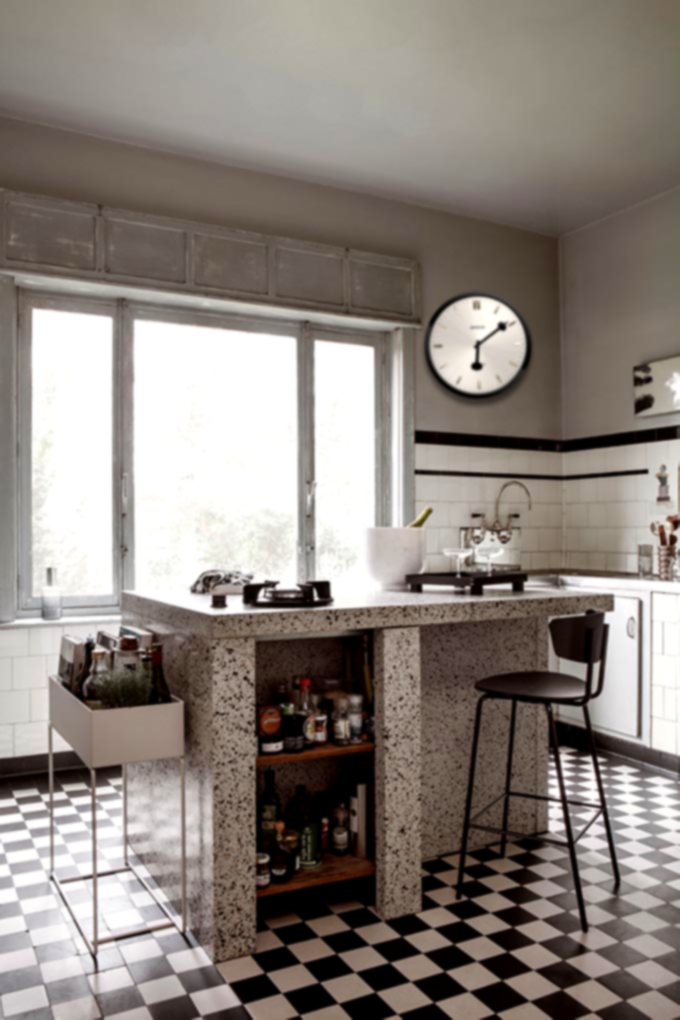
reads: 6,09
